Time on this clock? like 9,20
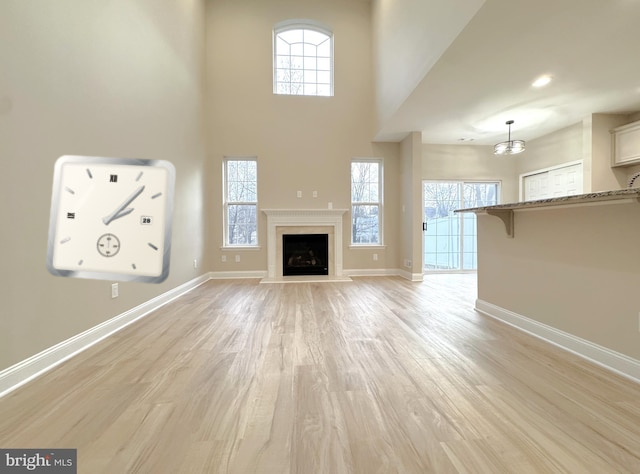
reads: 2,07
